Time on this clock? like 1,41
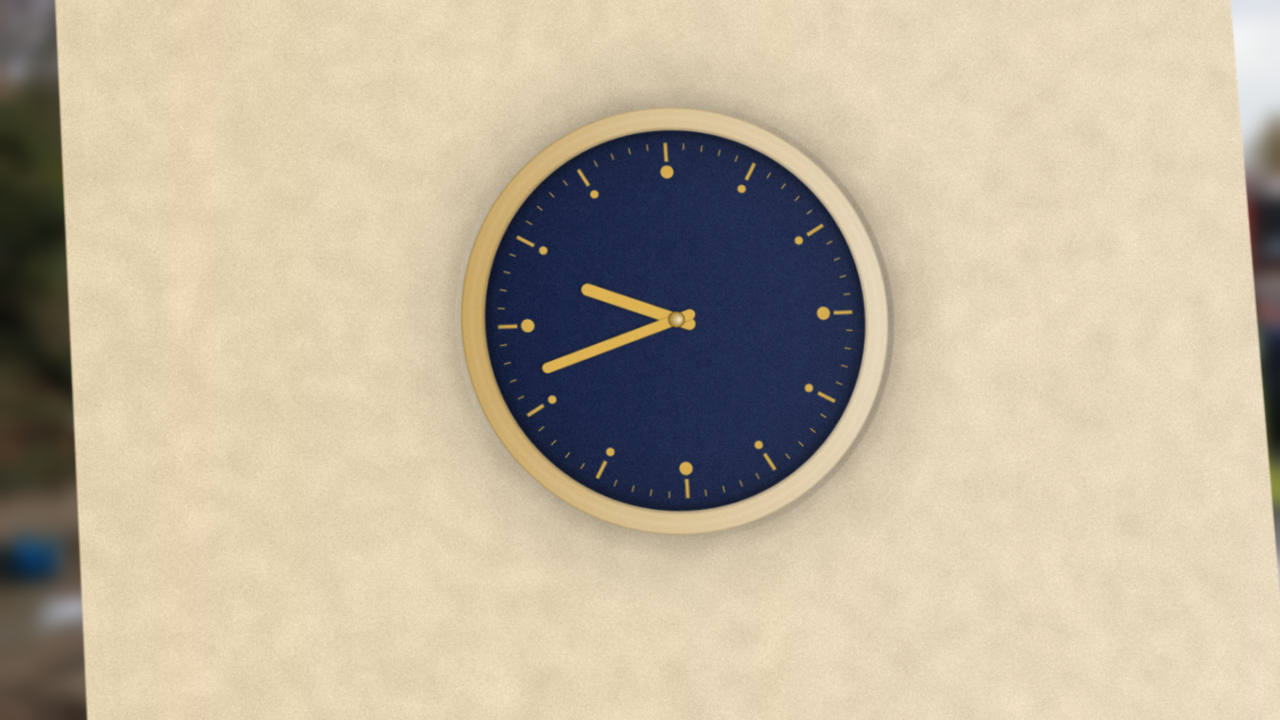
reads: 9,42
